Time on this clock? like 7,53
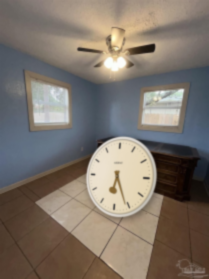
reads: 6,26
